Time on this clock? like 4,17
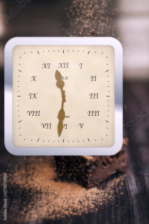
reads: 11,31
